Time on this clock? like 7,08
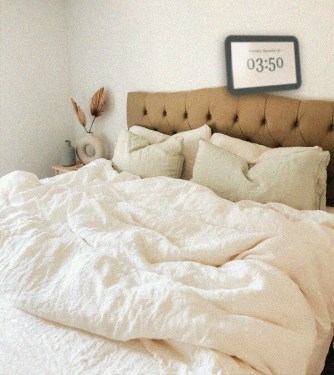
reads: 3,50
